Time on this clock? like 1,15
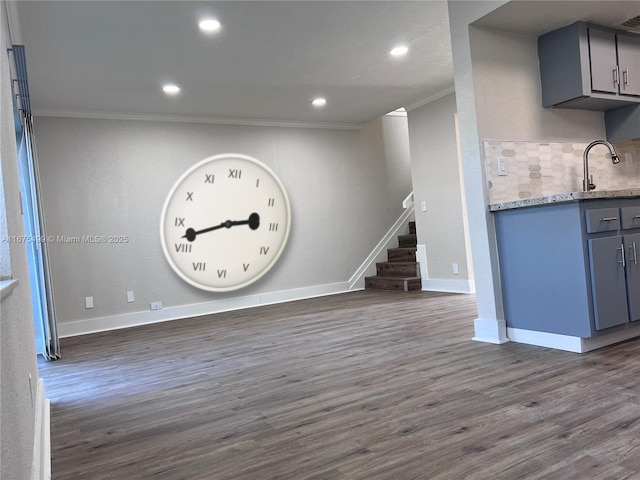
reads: 2,42
